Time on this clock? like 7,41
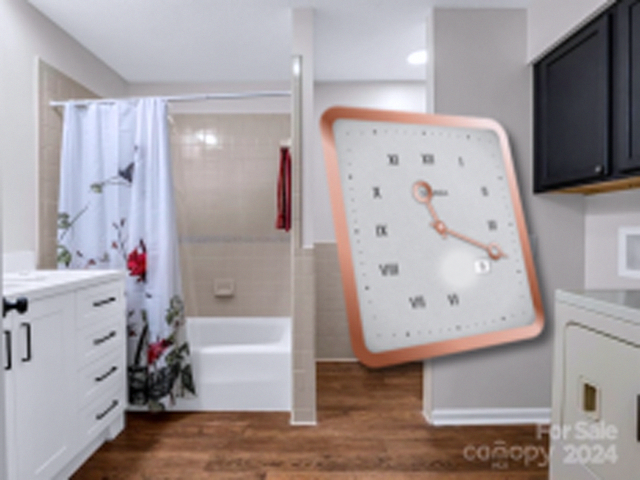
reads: 11,19
